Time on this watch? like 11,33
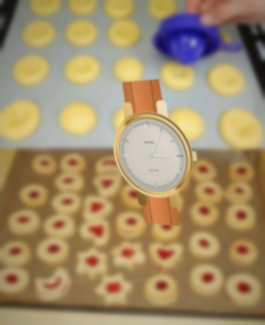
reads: 3,05
